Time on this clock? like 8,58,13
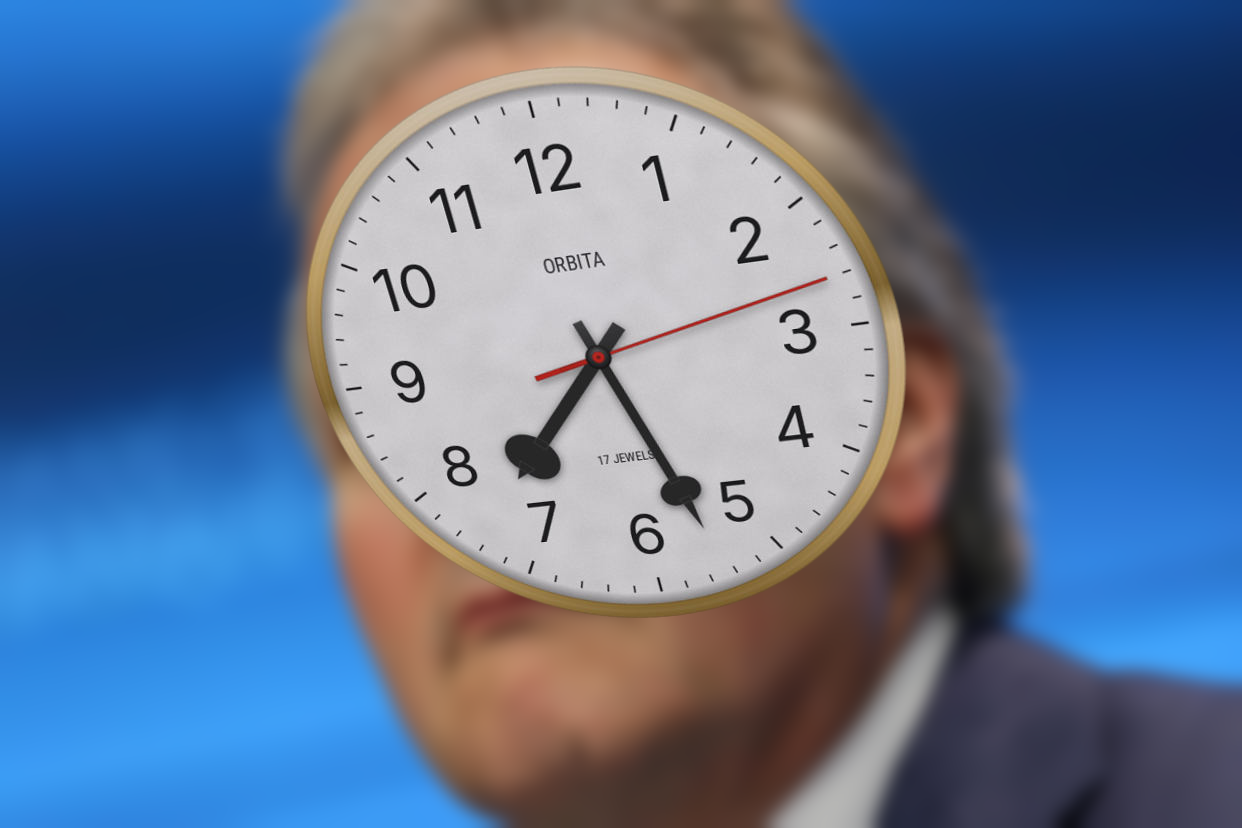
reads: 7,27,13
